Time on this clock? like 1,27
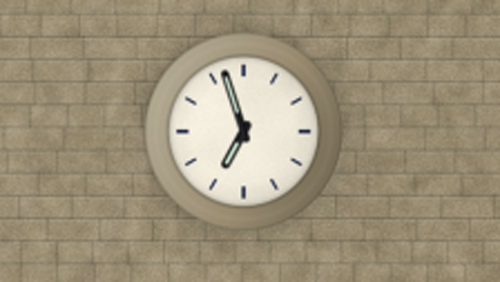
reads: 6,57
